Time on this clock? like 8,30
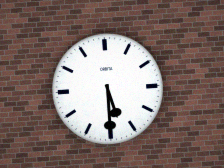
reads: 5,30
